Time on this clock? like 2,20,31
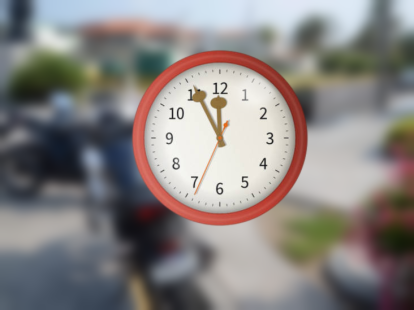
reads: 11,55,34
